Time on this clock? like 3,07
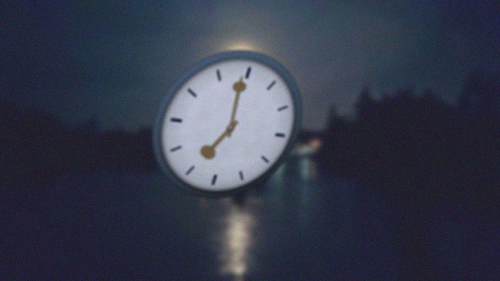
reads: 6,59
